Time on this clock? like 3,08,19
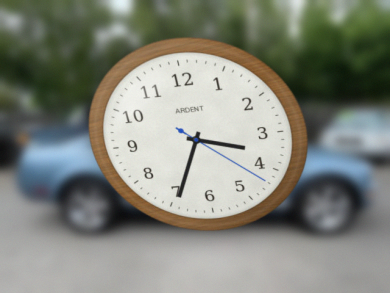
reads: 3,34,22
